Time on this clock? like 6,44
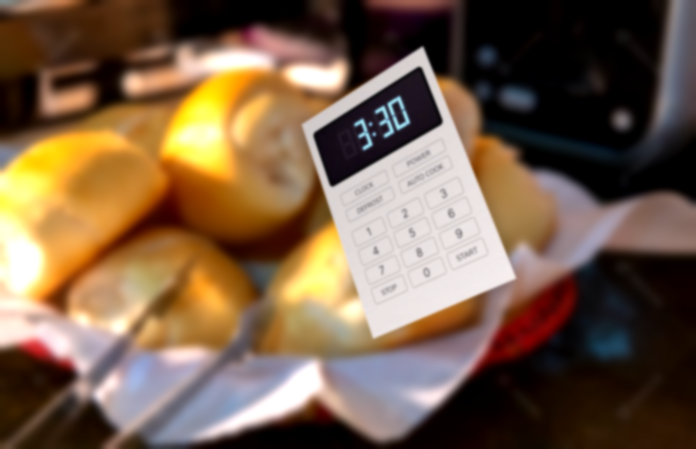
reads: 3,30
